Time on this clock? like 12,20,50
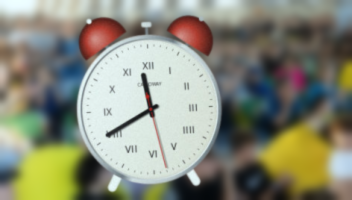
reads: 11,40,28
